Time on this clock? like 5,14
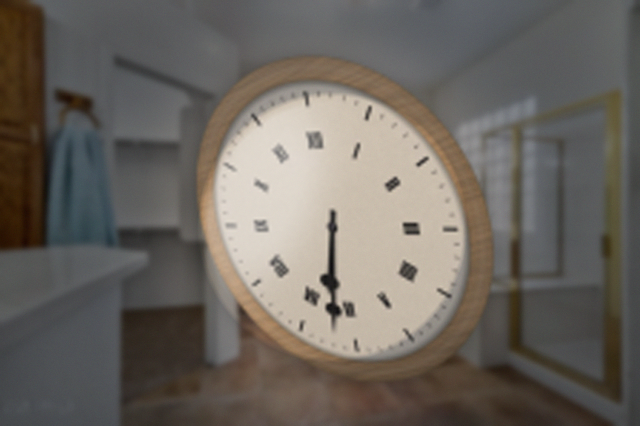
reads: 6,32
